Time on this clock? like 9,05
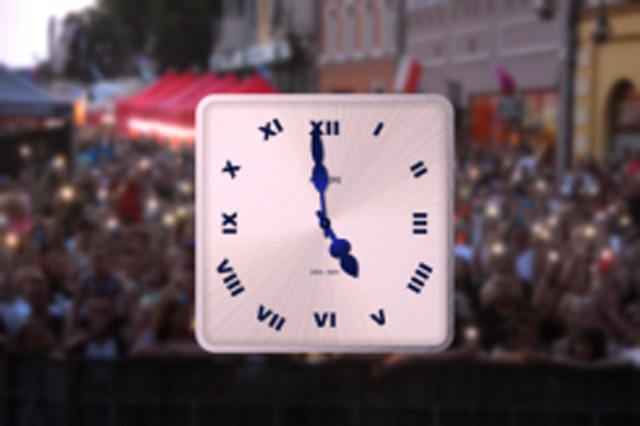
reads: 4,59
